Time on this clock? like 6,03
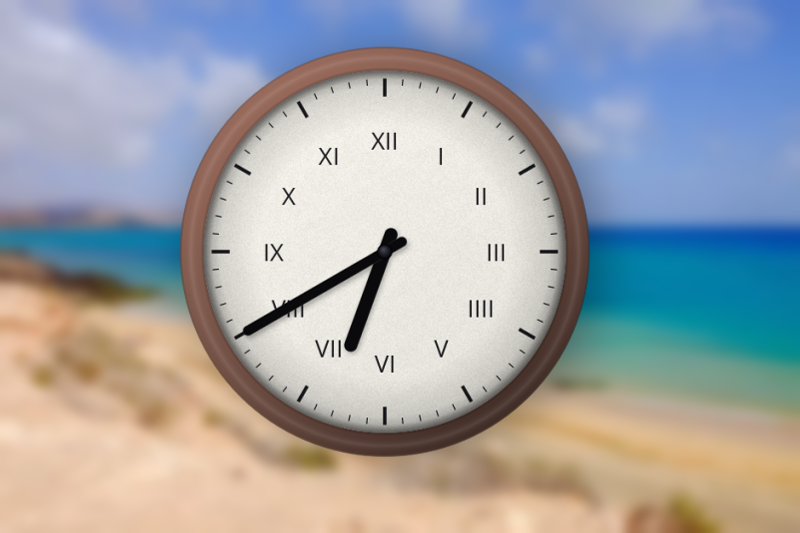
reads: 6,40
